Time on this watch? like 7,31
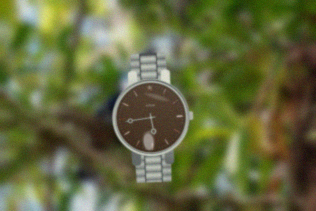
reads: 5,44
